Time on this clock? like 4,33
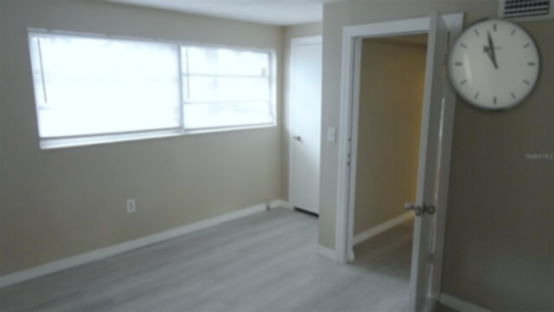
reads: 10,58
